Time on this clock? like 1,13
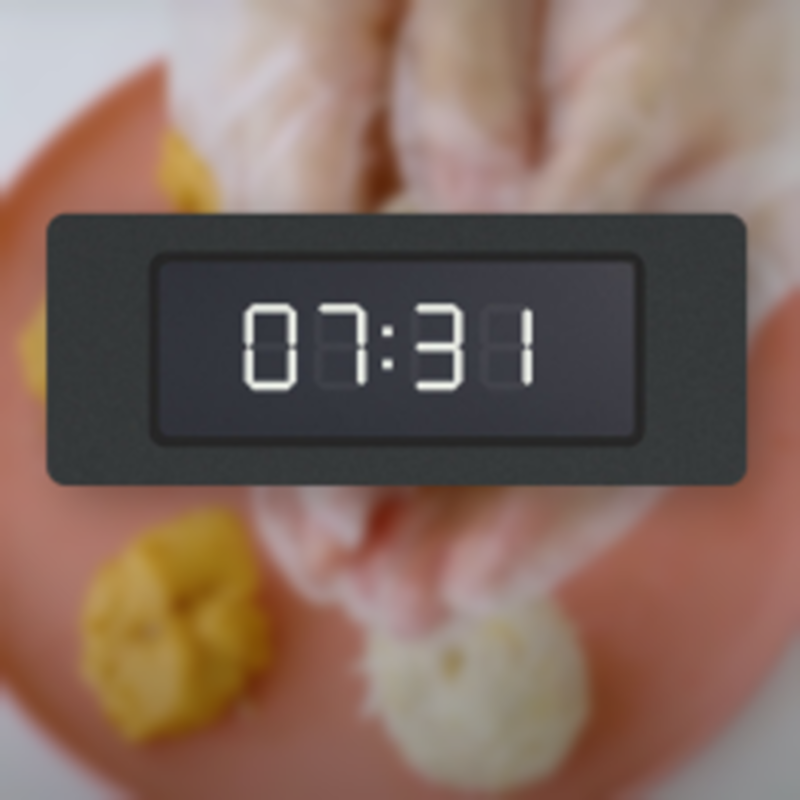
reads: 7,31
